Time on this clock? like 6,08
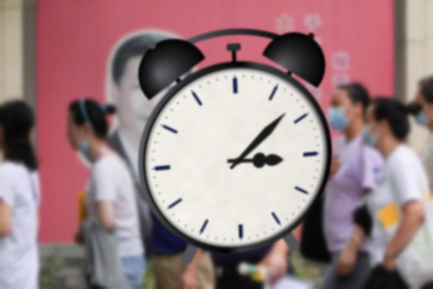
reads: 3,08
